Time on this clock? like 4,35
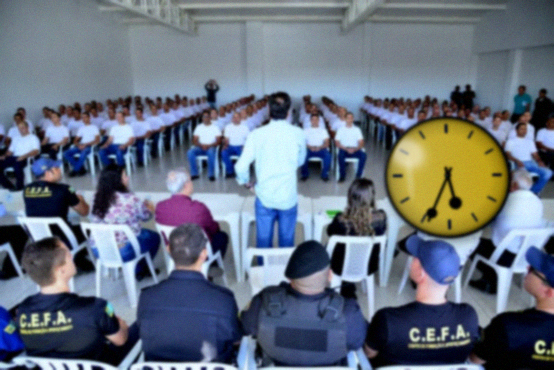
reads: 5,34
